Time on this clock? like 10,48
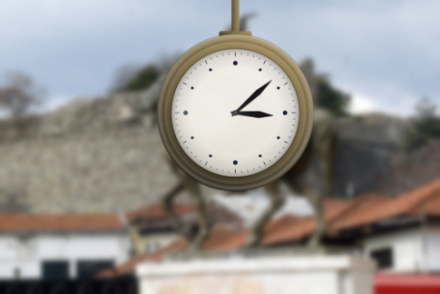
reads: 3,08
